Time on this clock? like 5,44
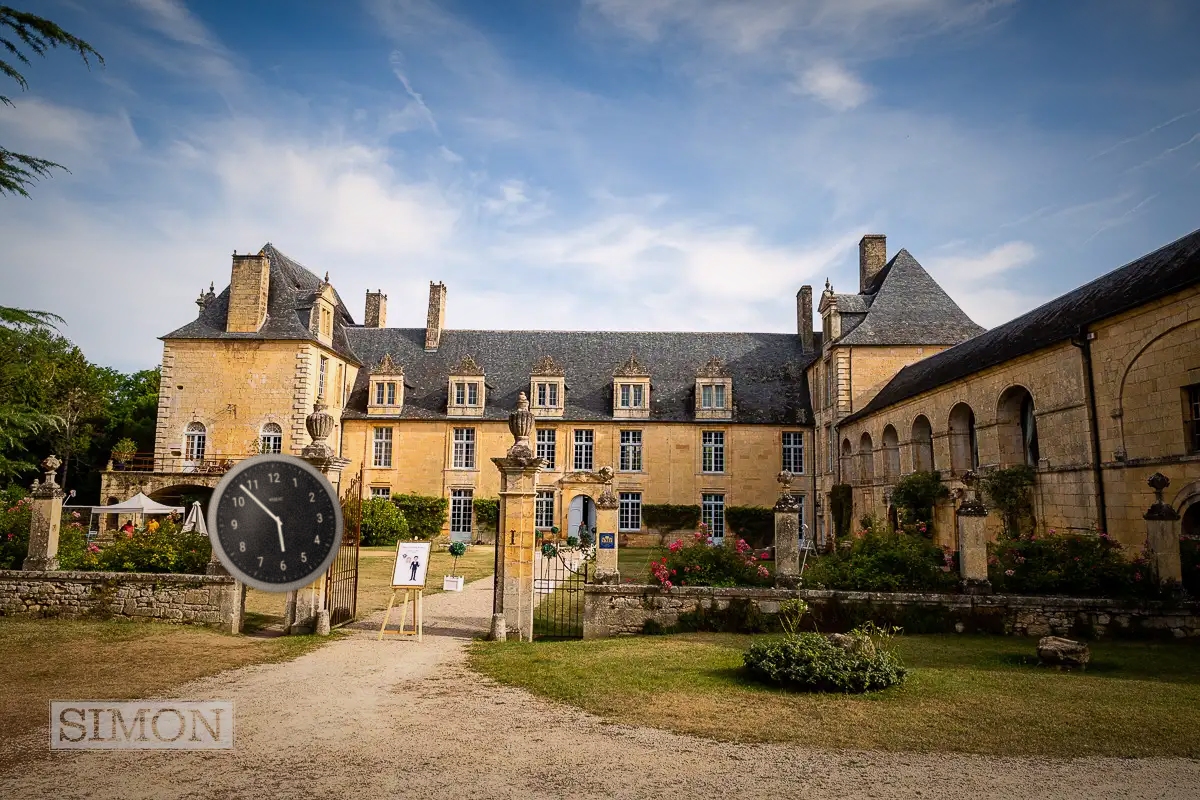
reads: 5,53
